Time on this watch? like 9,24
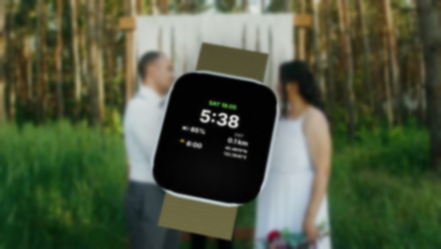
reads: 5,38
